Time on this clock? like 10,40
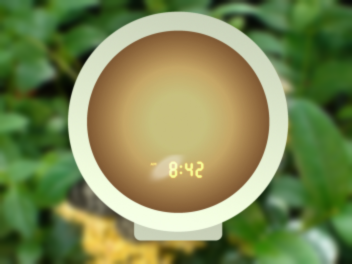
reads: 8,42
